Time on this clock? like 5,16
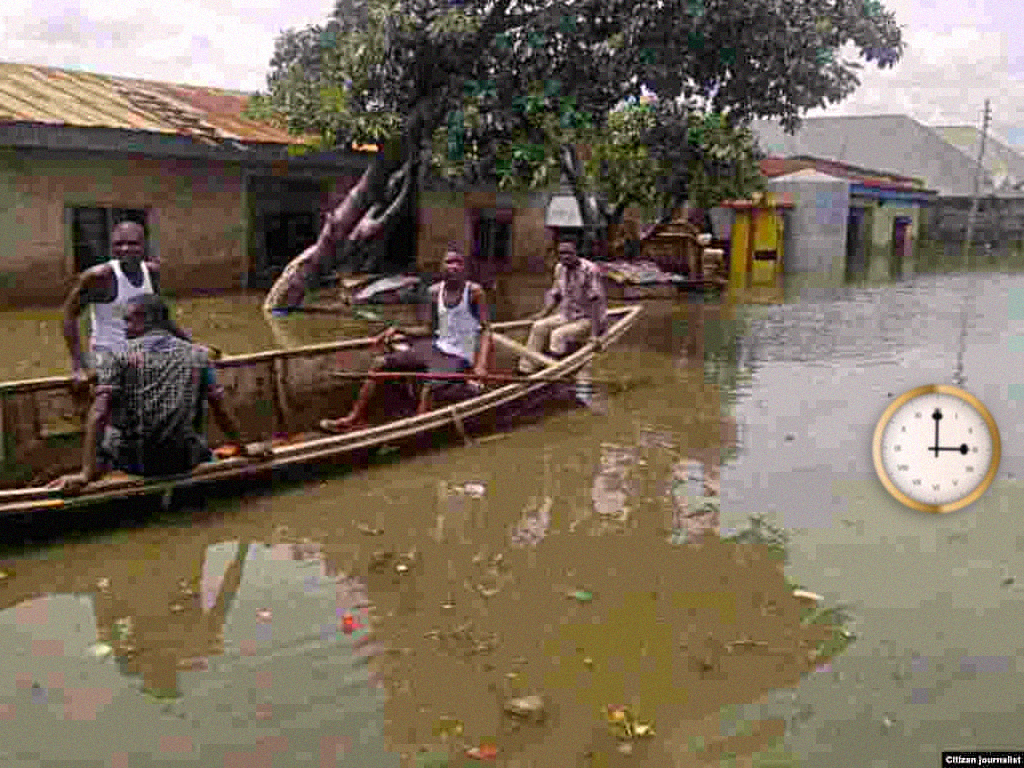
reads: 3,00
